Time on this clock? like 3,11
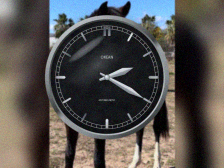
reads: 2,20
